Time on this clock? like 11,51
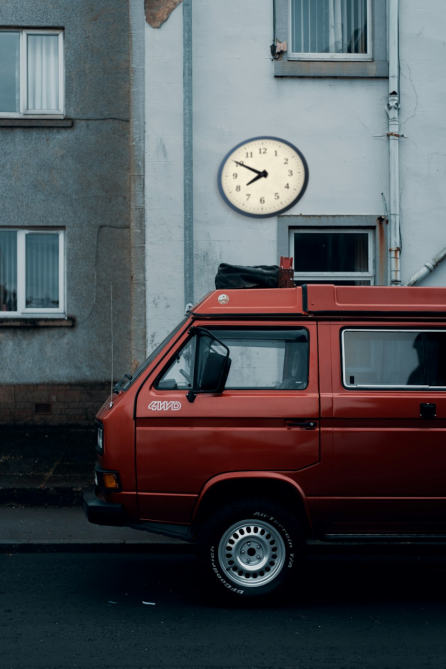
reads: 7,50
